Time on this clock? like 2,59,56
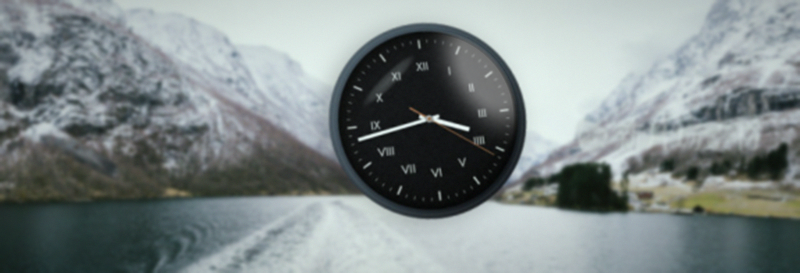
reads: 3,43,21
